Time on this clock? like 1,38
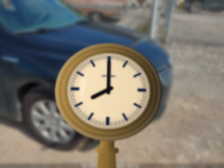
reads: 8,00
